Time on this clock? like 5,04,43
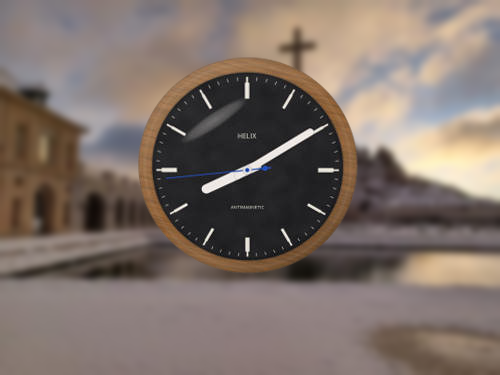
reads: 8,09,44
